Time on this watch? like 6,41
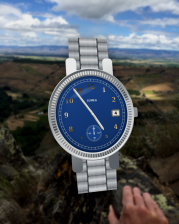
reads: 4,54
